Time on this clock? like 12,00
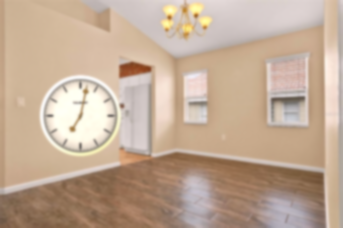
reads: 7,02
